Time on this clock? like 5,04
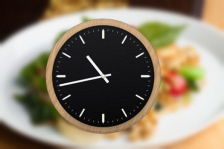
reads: 10,43
